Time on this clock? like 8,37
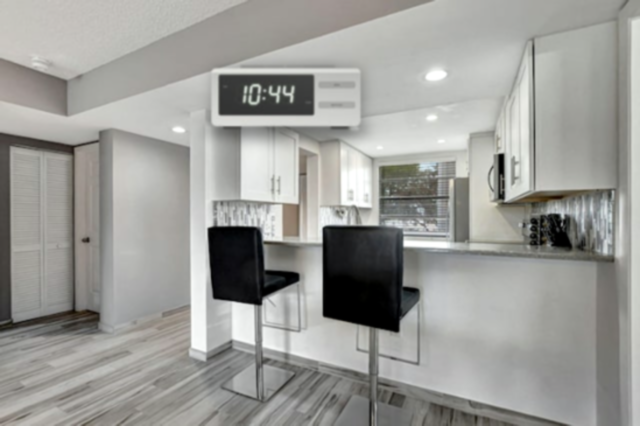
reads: 10,44
